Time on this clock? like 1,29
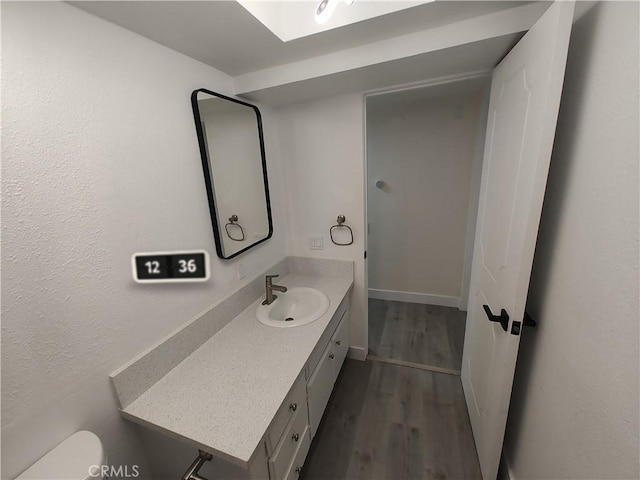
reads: 12,36
